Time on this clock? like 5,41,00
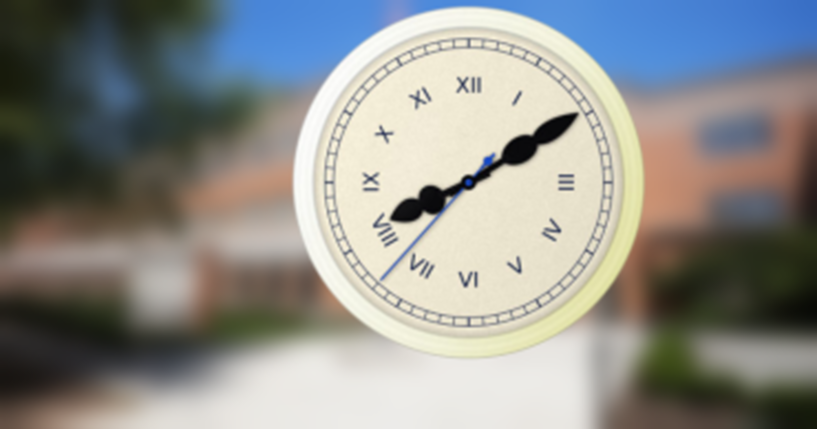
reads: 8,09,37
